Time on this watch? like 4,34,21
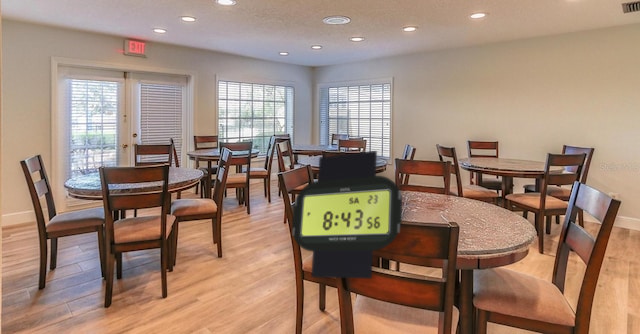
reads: 8,43,56
